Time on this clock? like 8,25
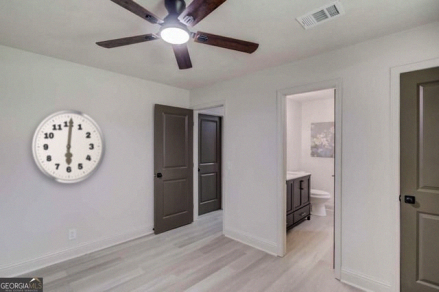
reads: 6,01
